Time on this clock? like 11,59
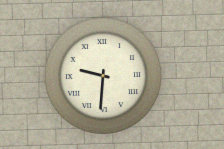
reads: 9,31
